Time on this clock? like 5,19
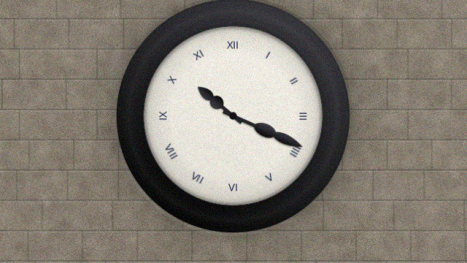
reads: 10,19
